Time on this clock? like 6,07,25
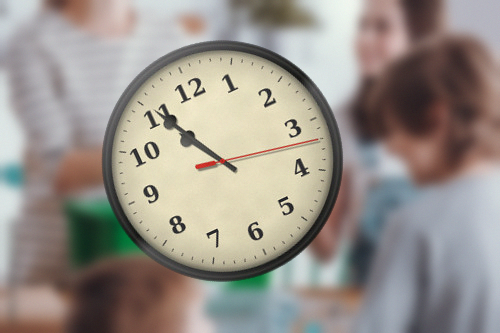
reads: 10,55,17
